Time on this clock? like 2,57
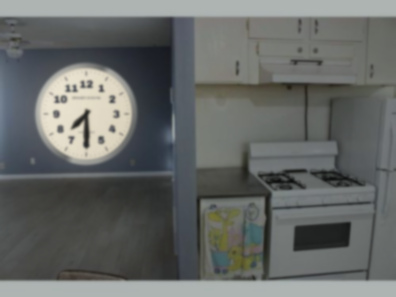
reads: 7,30
